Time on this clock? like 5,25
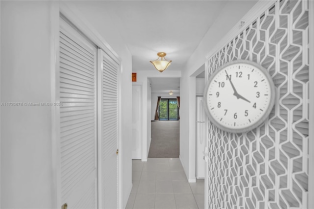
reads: 3,55
